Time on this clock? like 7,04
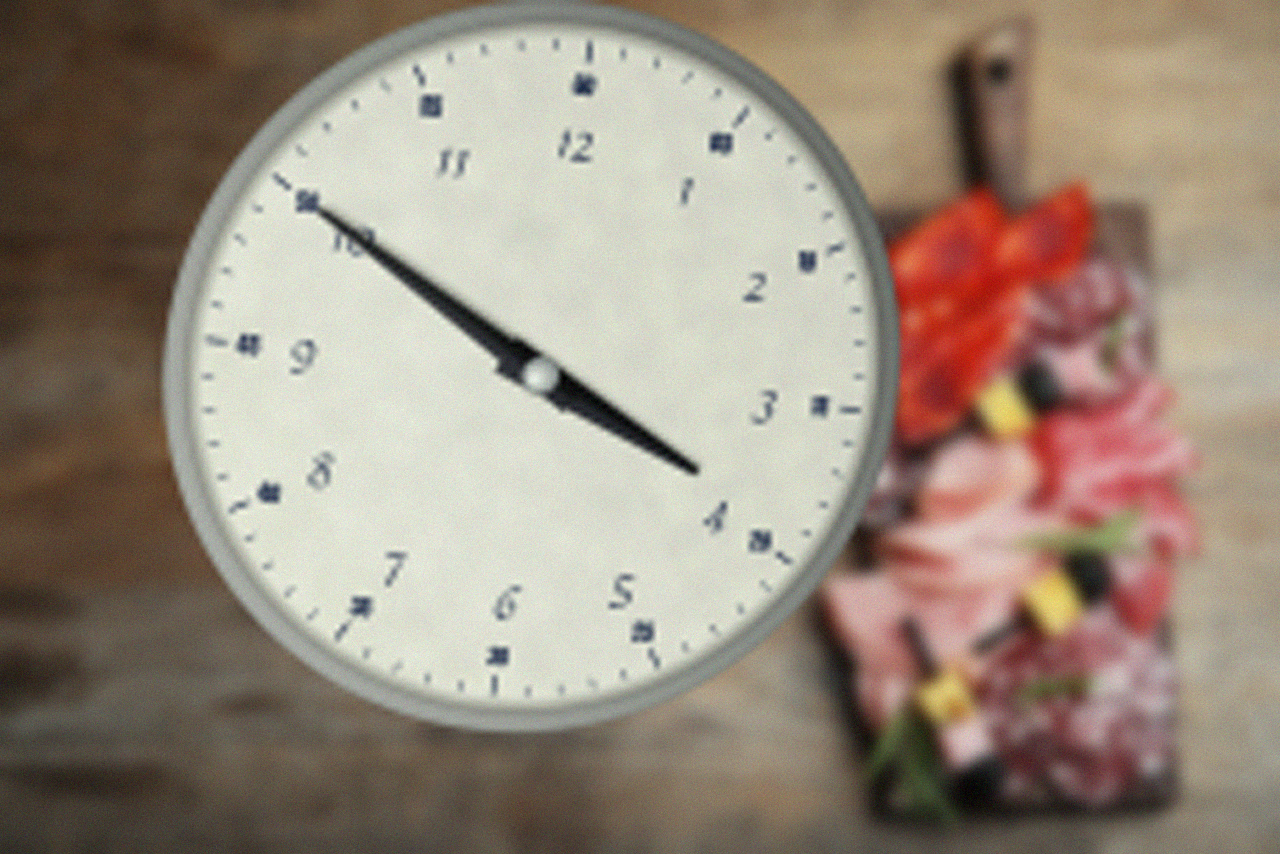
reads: 3,50
